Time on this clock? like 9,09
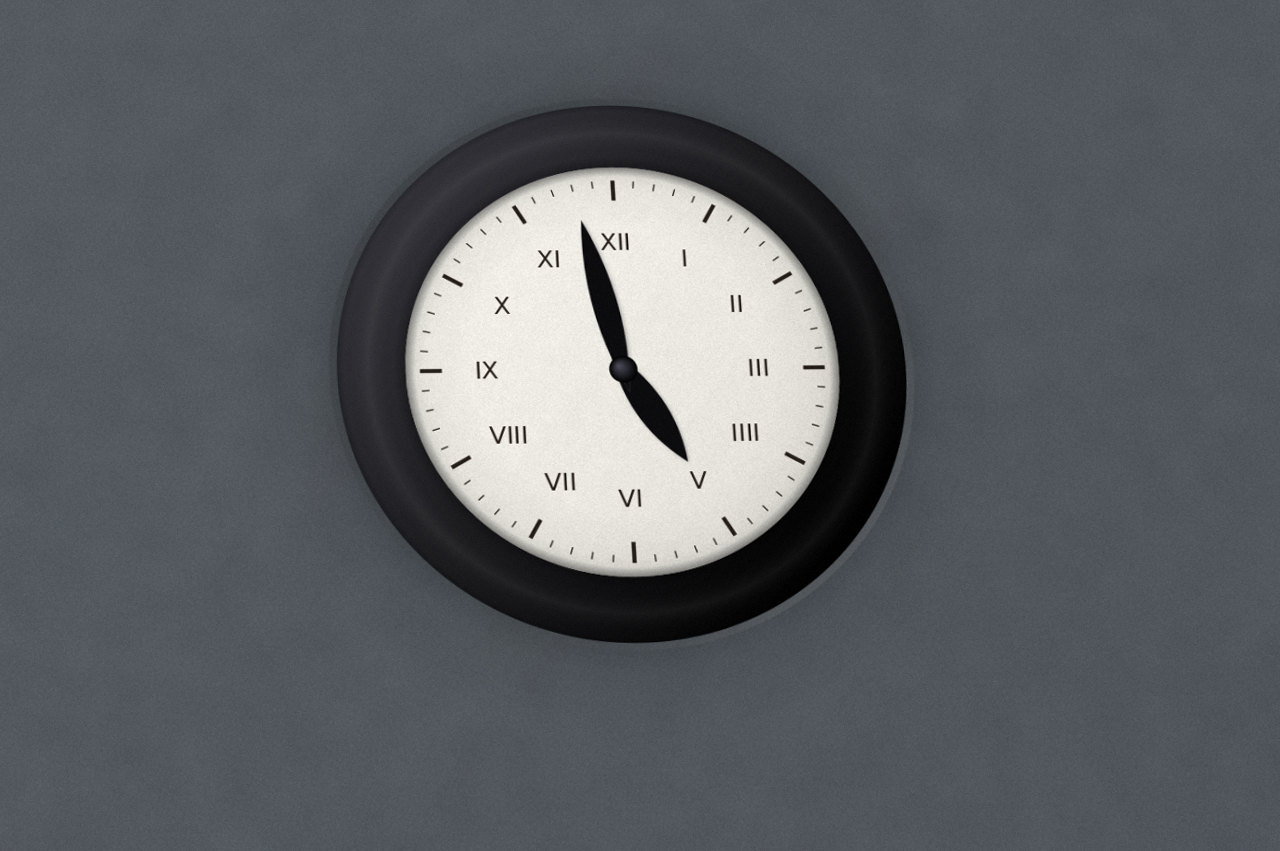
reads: 4,58
